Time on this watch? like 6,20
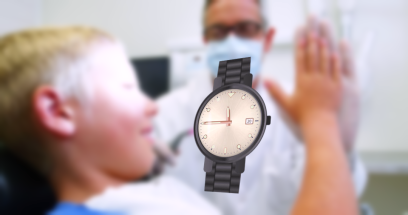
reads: 11,45
